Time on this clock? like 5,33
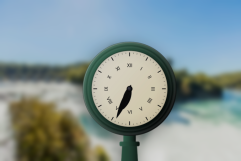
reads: 6,34
